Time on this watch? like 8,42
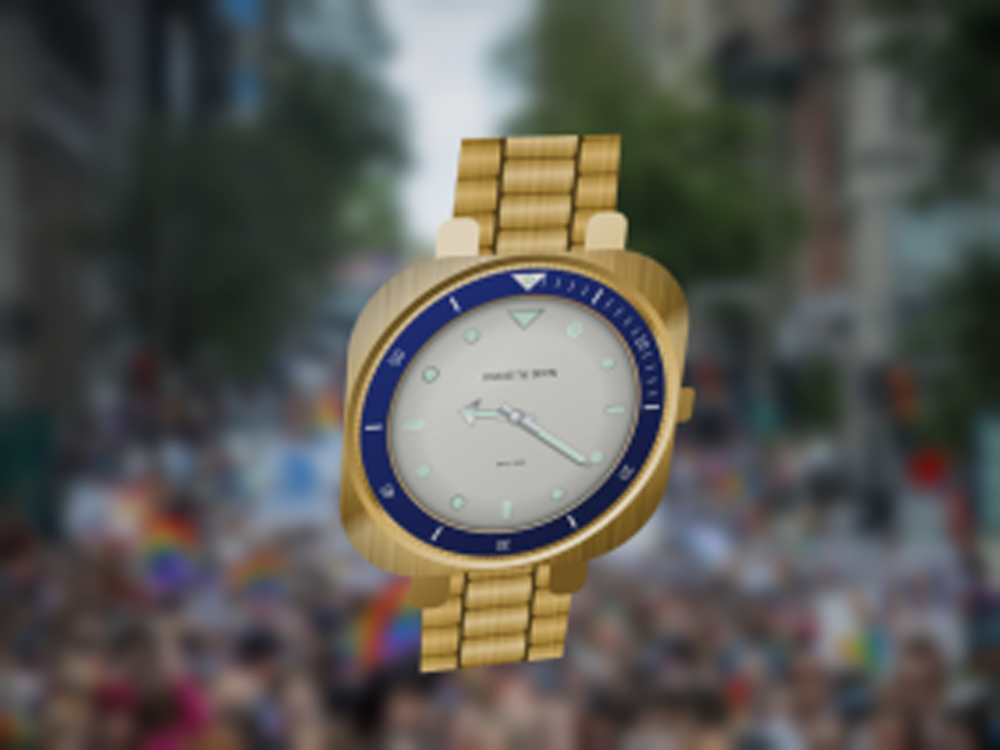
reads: 9,21
